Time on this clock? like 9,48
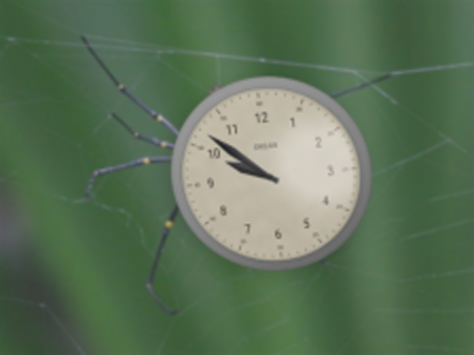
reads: 9,52
